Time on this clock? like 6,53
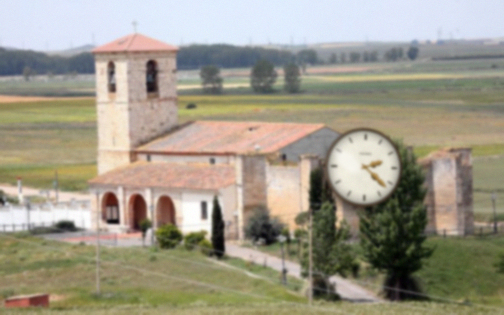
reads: 2,22
